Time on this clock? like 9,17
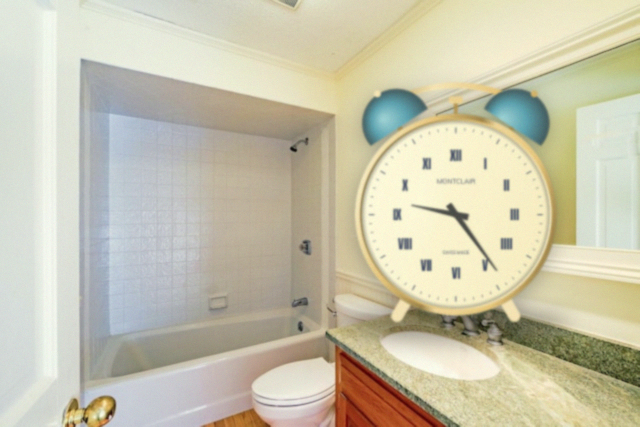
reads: 9,24
